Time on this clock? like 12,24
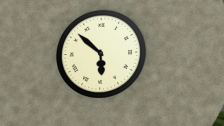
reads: 5,52
